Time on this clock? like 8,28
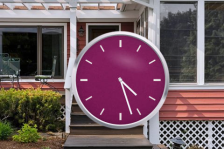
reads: 4,27
